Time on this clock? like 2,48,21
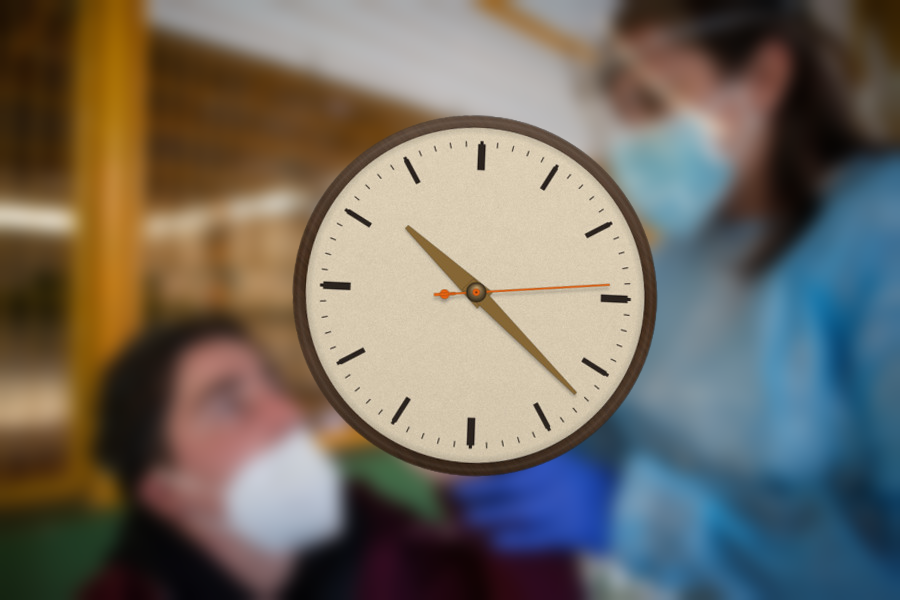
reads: 10,22,14
